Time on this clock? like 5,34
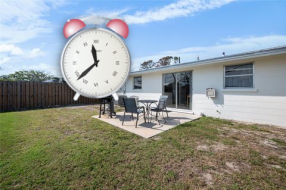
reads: 11,38
